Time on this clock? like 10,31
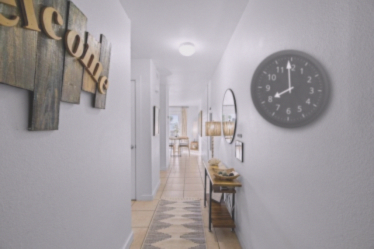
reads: 7,59
